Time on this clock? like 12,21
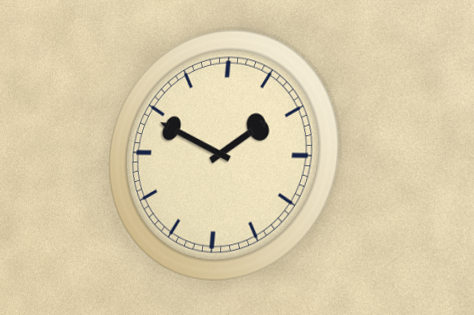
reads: 1,49
